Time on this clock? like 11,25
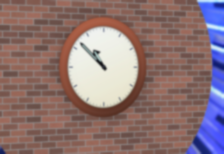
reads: 10,52
